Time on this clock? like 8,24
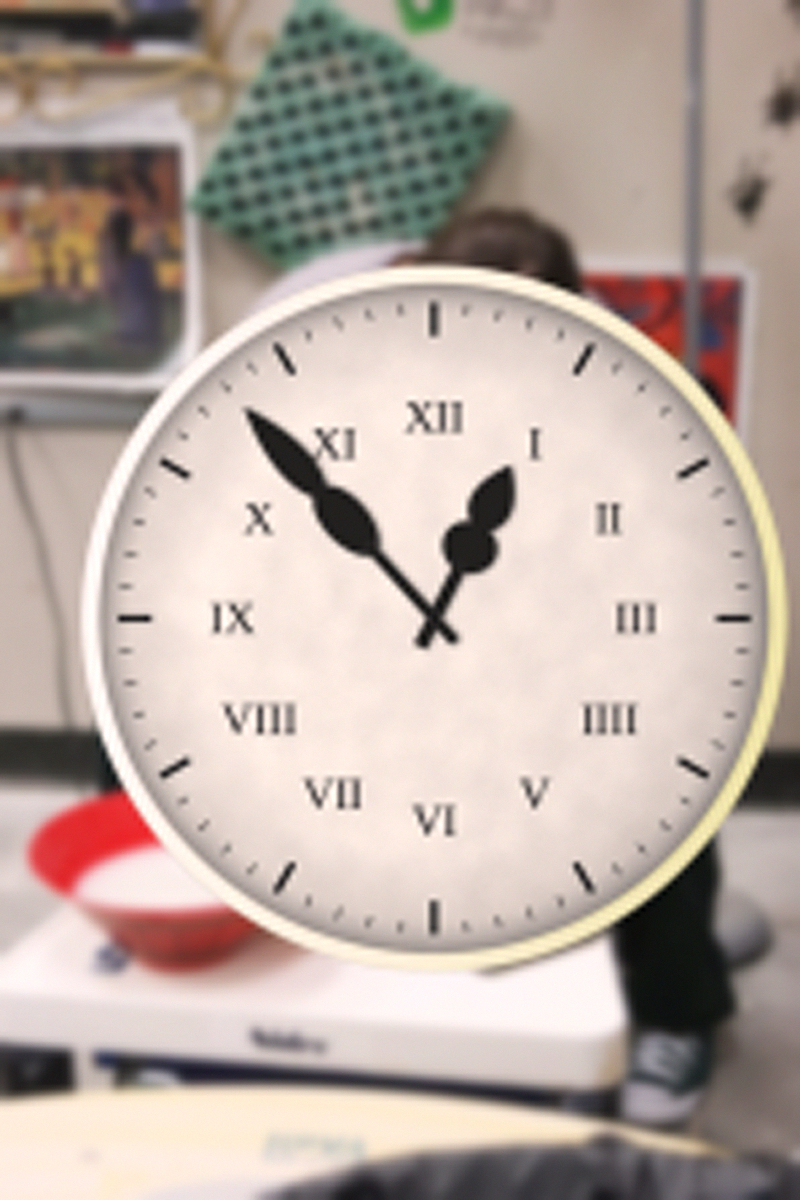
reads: 12,53
